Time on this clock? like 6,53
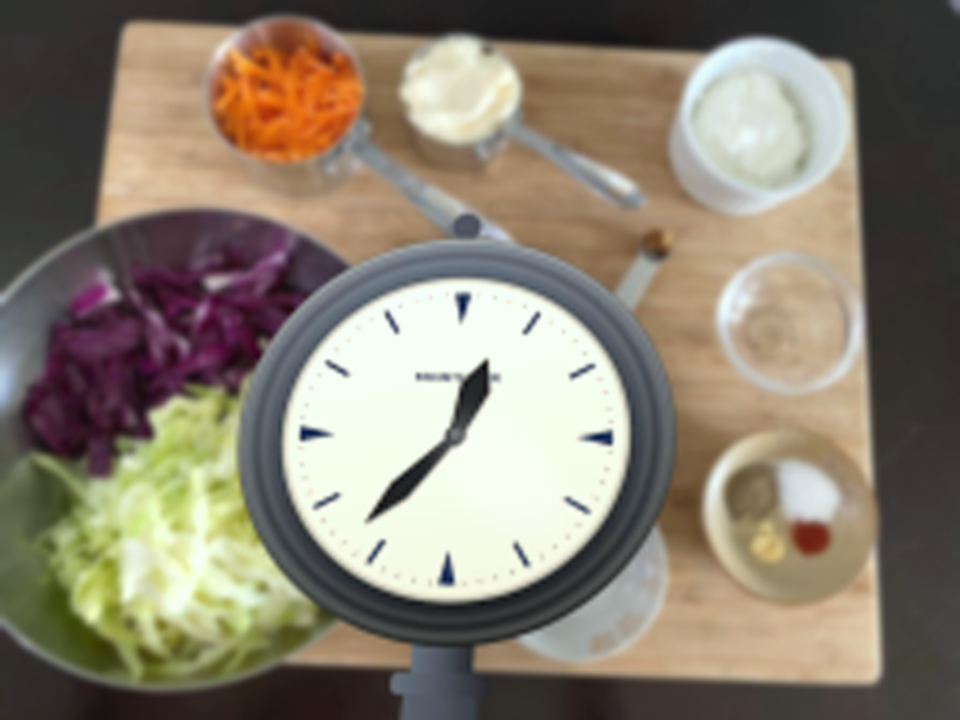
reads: 12,37
